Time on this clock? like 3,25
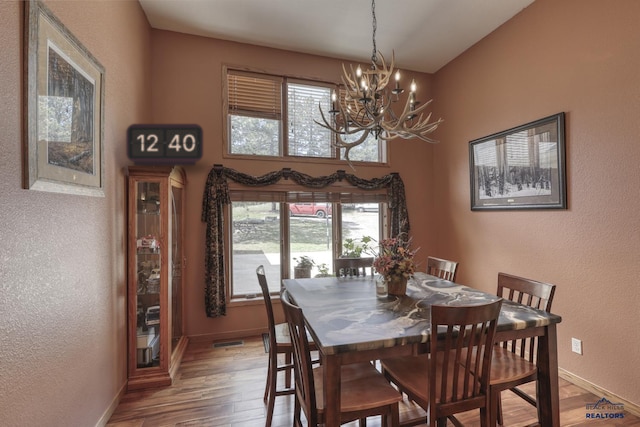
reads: 12,40
